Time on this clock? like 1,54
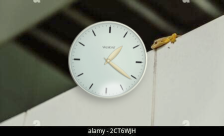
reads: 1,21
